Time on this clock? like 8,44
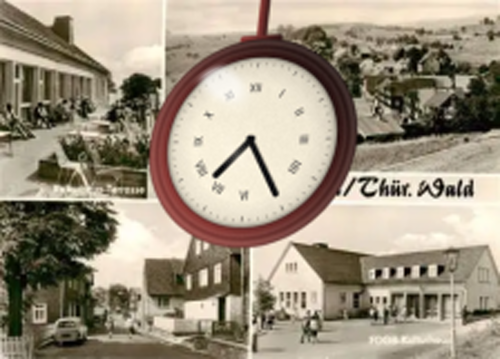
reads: 7,25
